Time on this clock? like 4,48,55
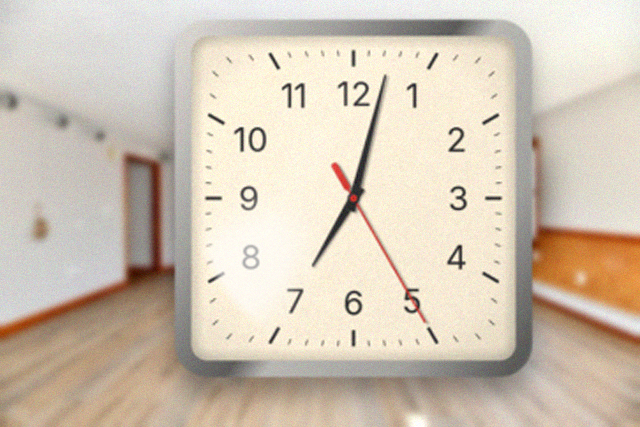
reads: 7,02,25
